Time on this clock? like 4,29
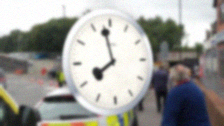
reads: 7,58
